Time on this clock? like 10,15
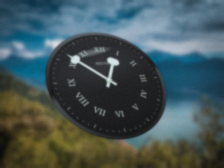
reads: 12,52
